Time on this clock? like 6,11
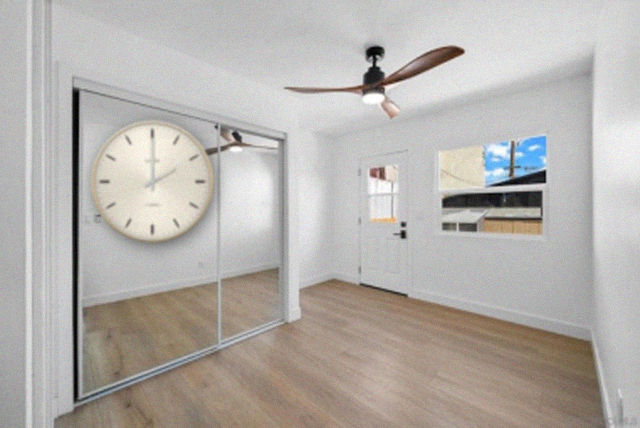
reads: 2,00
